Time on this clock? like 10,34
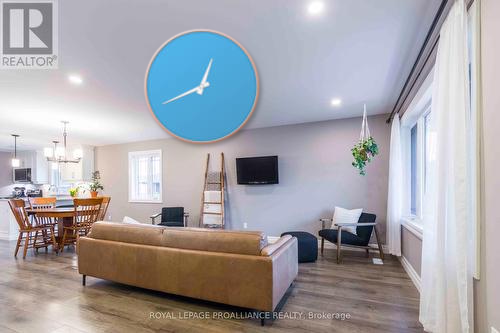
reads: 12,41
